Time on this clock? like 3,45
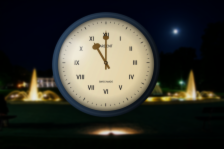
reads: 11,00
